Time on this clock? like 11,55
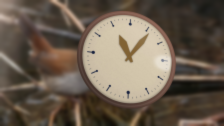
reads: 11,06
